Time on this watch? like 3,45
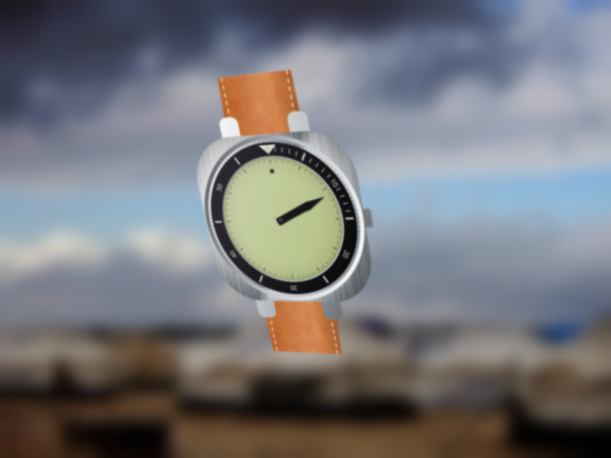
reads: 2,11
